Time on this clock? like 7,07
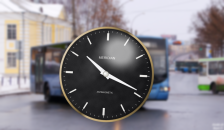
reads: 10,19
